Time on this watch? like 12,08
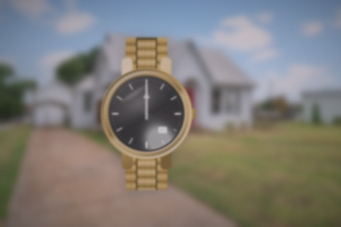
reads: 12,00
